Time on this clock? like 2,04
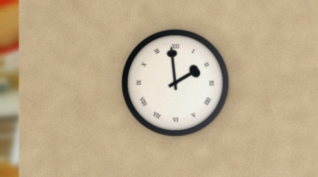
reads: 1,59
